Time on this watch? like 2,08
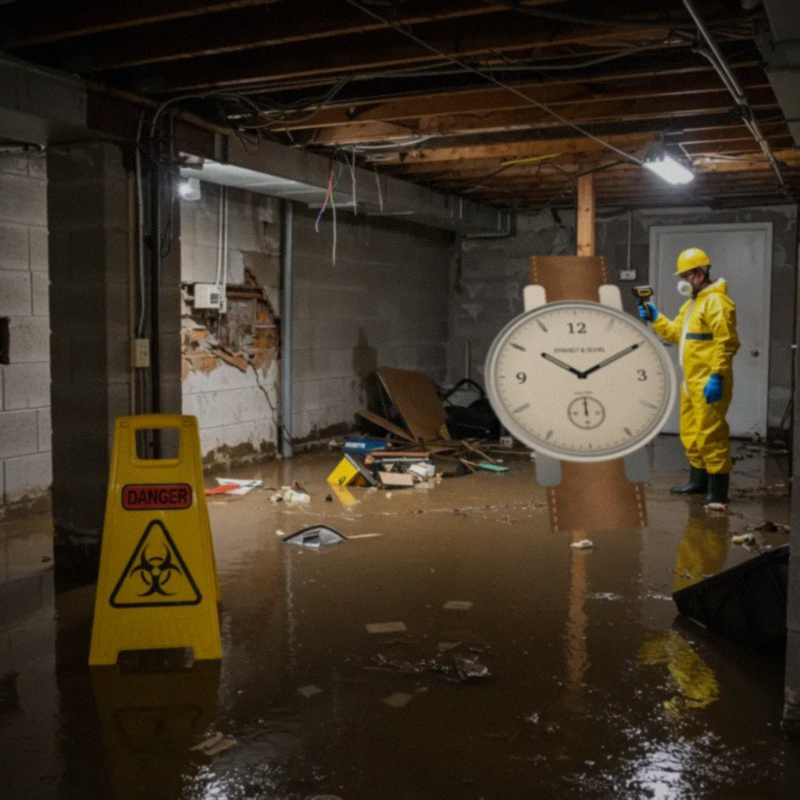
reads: 10,10
